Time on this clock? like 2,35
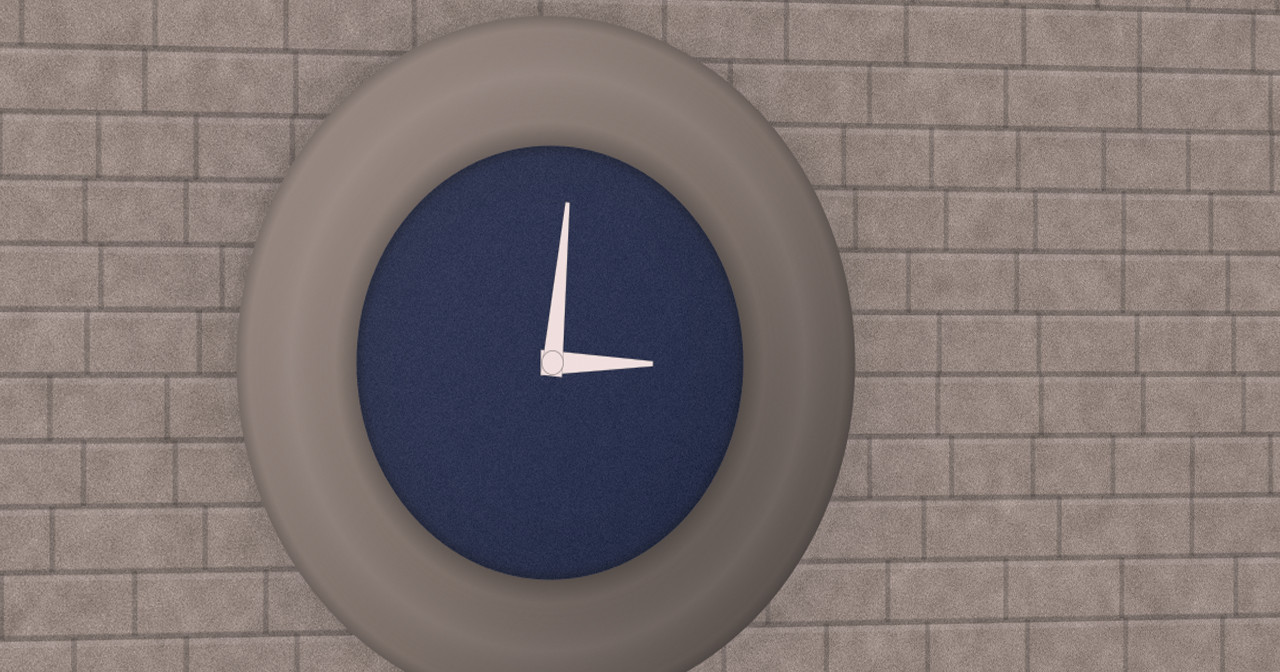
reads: 3,01
